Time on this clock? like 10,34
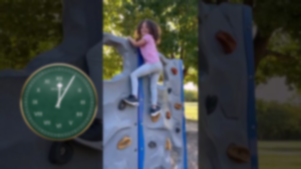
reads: 12,05
